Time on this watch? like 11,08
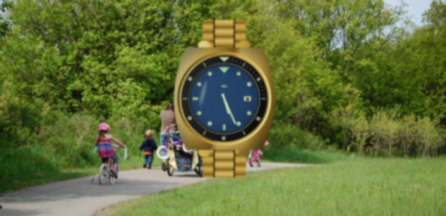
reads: 5,26
